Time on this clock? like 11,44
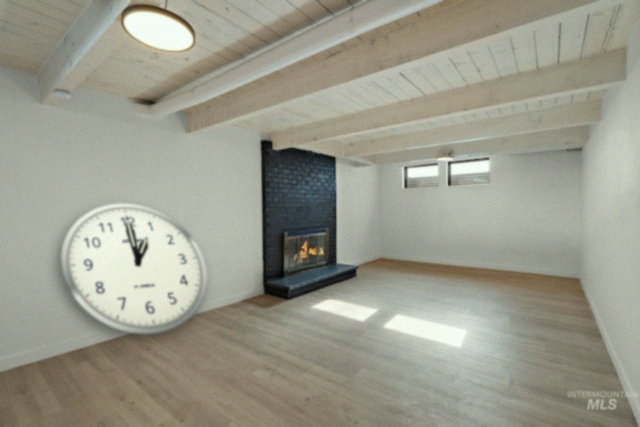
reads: 1,00
